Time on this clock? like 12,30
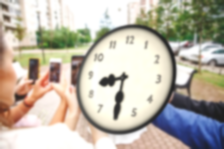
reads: 8,30
